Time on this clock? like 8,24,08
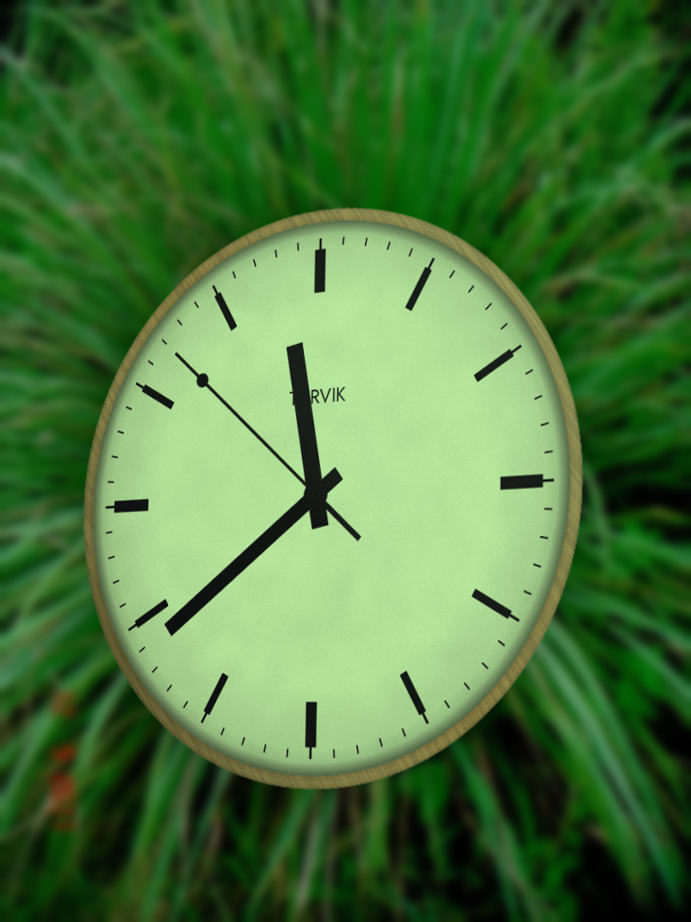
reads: 11,38,52
